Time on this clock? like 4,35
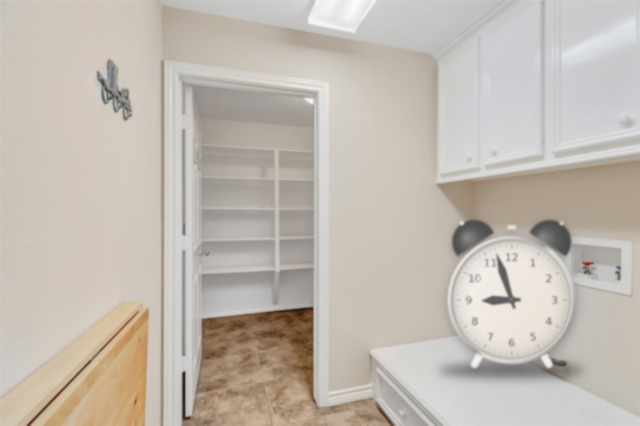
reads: 8,57
